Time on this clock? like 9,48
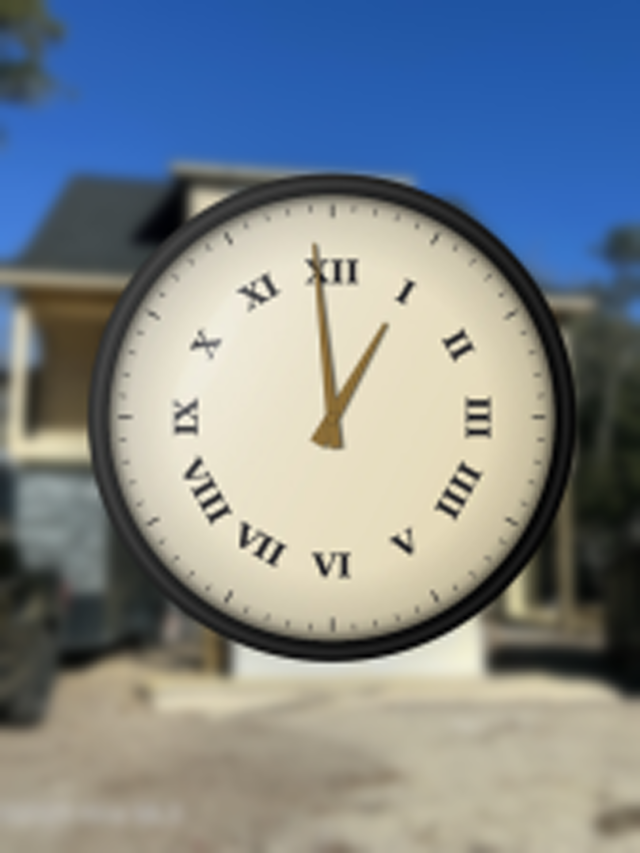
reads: 12,59
